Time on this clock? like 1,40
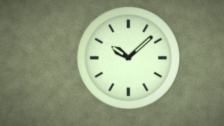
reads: 10,08
